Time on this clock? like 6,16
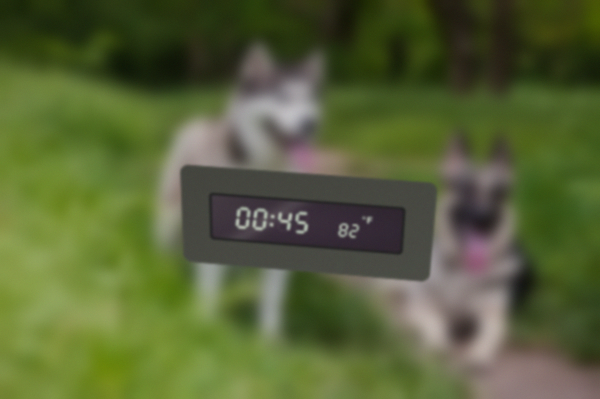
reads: 0,45
